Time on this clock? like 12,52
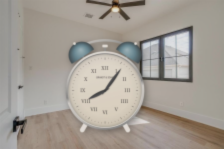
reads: 8,06
